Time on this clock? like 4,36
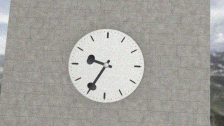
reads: 9,35
